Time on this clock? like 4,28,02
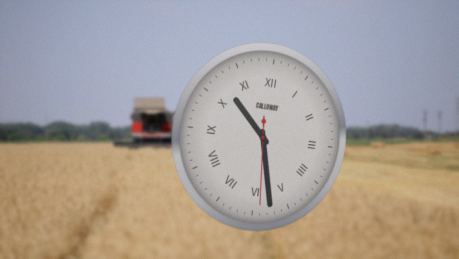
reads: 10,27,29
